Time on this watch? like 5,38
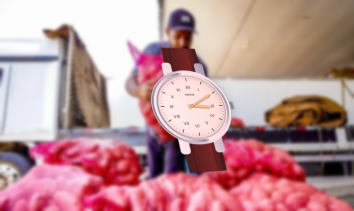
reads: 3,10
